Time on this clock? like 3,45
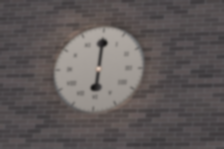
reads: 6,00
